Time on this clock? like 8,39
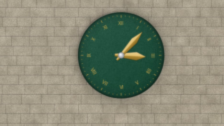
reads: 3,07
